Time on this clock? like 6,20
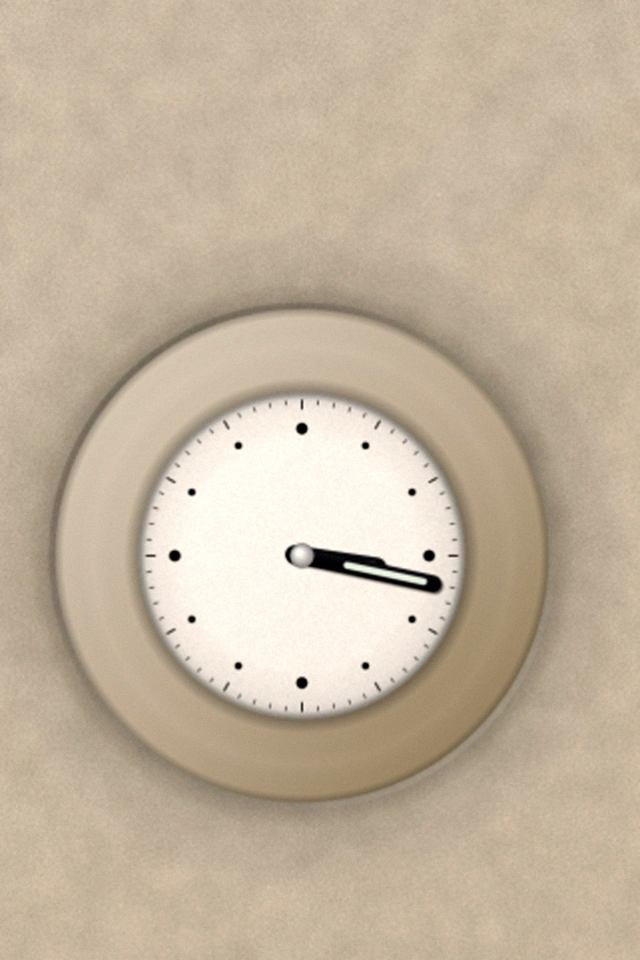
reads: 3,17
